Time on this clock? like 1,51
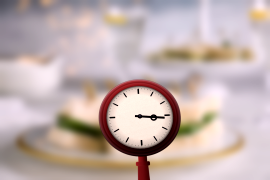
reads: 3,16
